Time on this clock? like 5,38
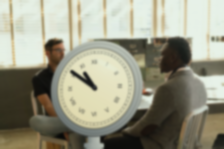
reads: 10,51
